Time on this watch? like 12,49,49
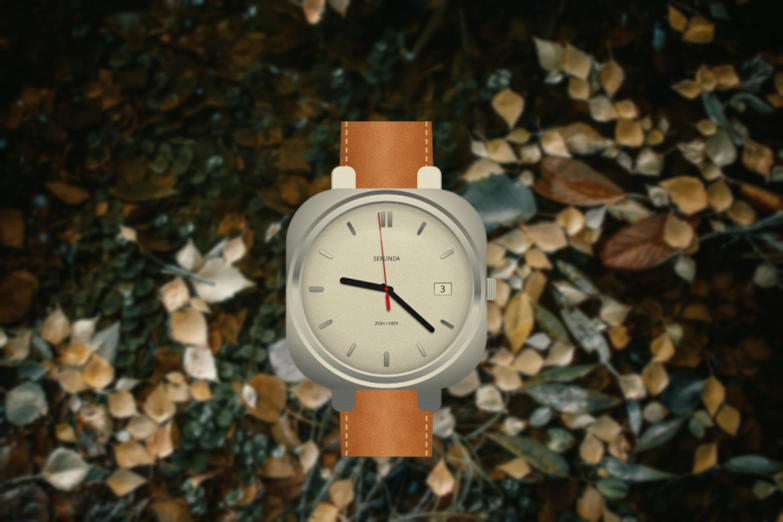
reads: 9,21,59
